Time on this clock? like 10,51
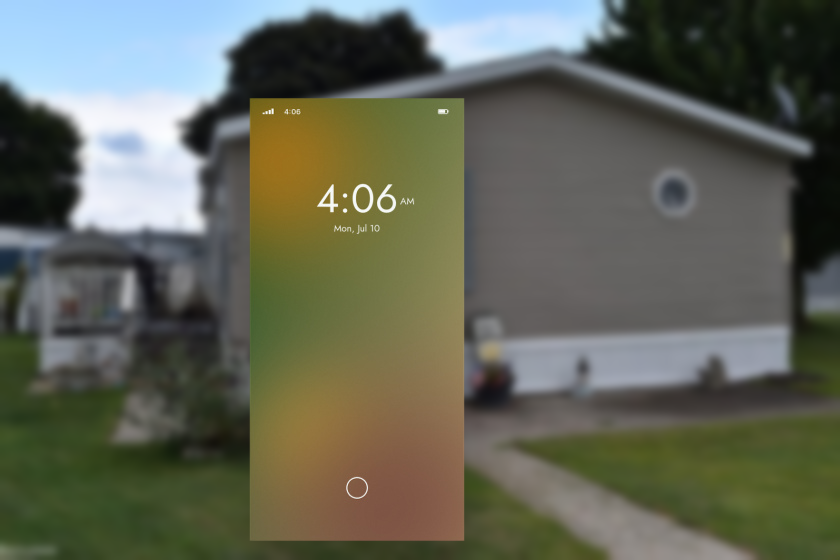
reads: 4,06
